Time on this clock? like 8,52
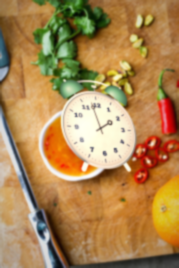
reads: 1,58
